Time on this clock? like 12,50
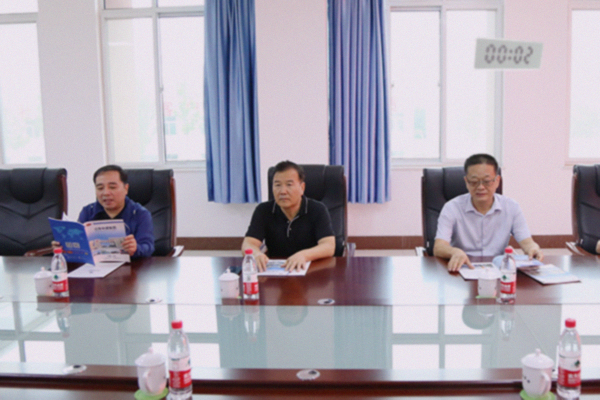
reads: 0,02
